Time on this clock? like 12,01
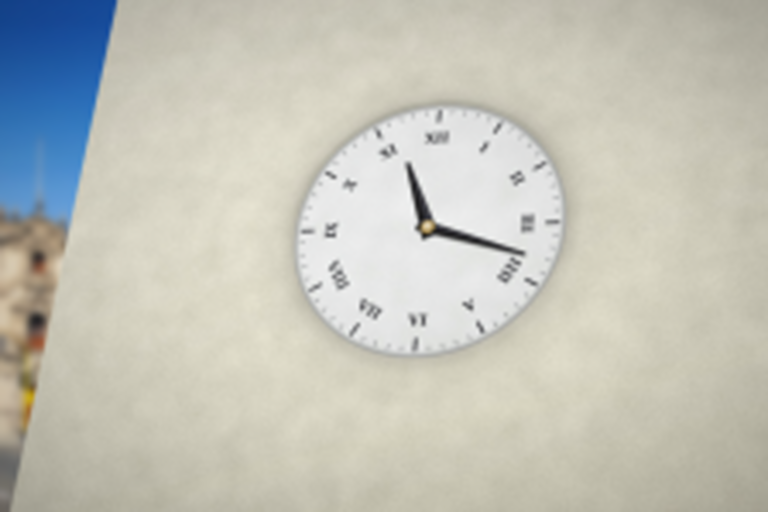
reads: 11,18
